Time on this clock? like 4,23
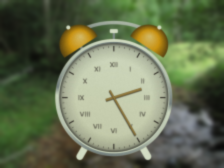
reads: 2,25
